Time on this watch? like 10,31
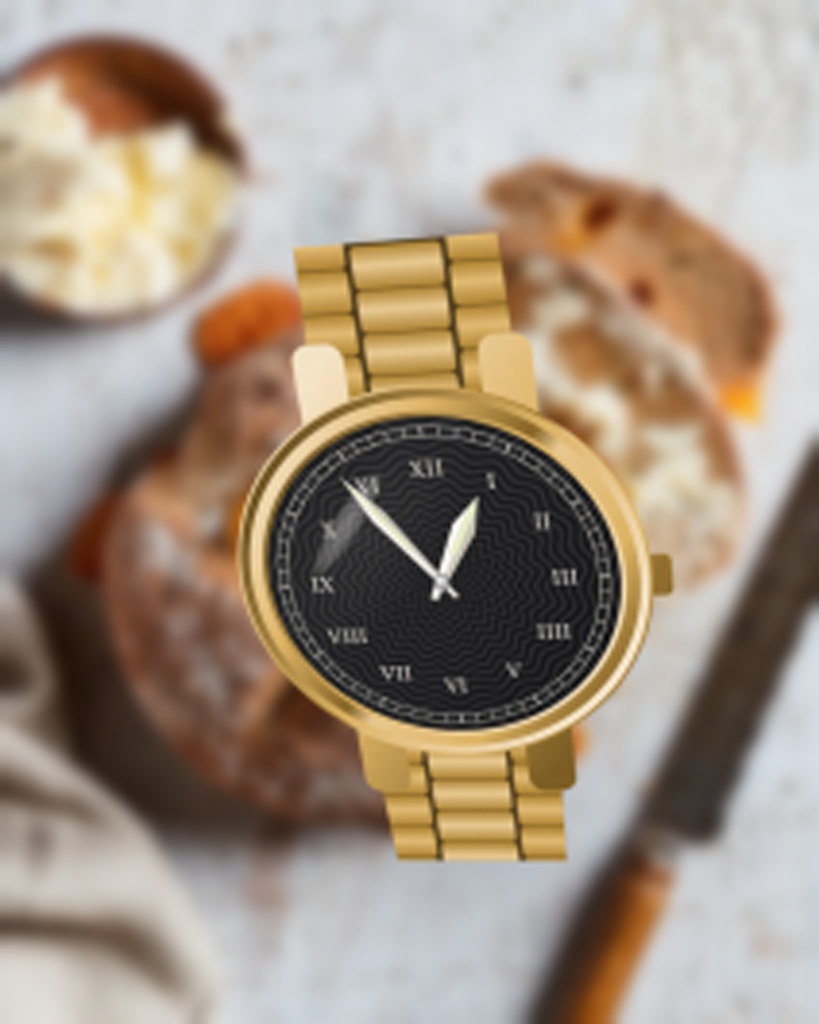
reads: 12,54
